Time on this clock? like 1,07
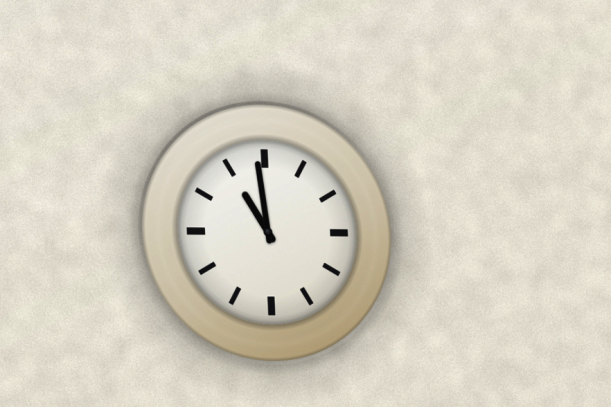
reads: 10,59
